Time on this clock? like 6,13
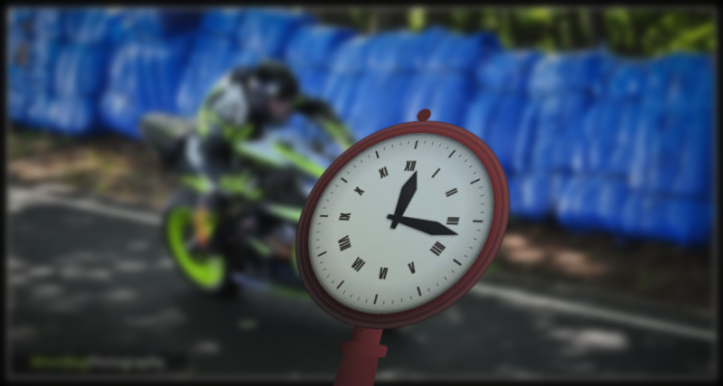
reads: 12,17
